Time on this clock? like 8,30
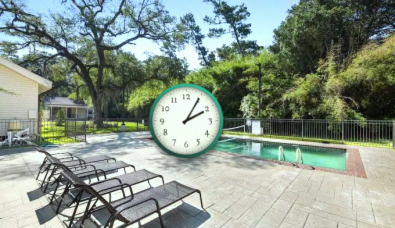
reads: 2,05
